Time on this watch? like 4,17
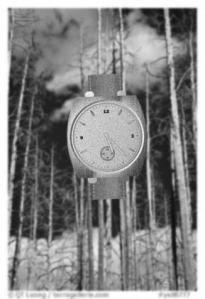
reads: 5,23
